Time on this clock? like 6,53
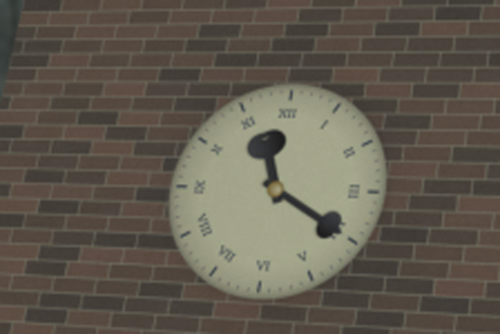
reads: 11,20
